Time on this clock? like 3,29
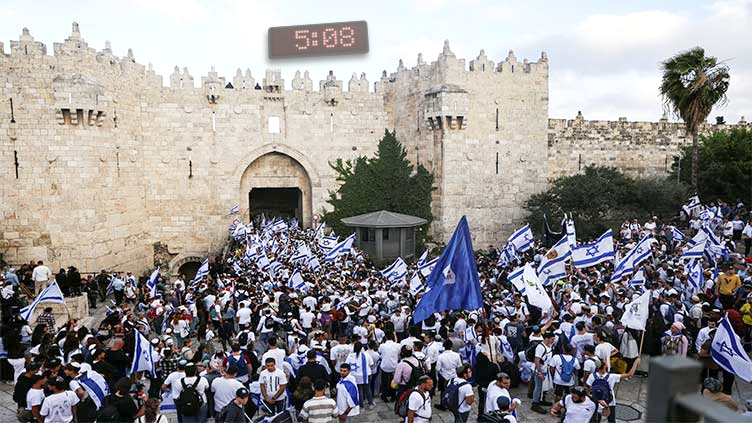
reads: 5,08
